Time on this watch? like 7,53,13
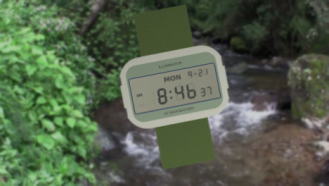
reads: 8,46,37
